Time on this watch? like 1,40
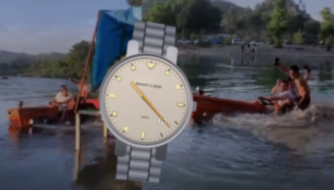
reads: 10,22
